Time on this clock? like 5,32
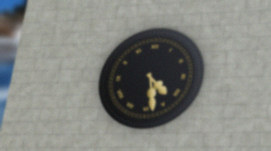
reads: 4,28
